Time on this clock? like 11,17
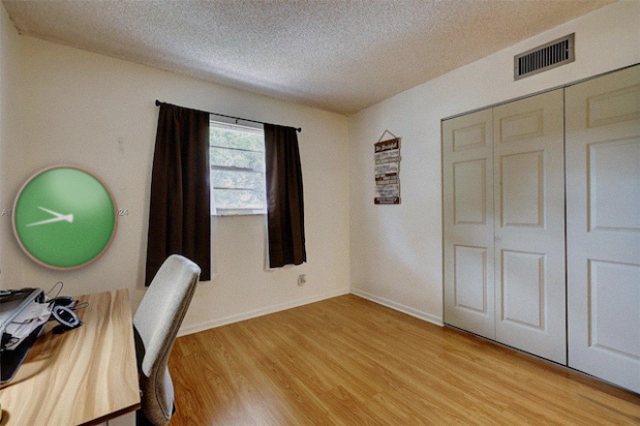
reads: 9,43
